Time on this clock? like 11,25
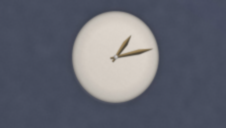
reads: 1,13
